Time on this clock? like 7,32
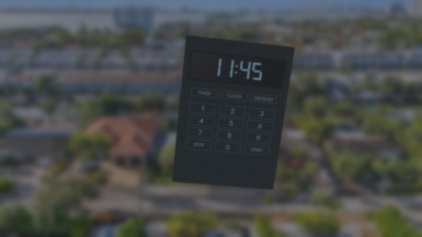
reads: 11,45
